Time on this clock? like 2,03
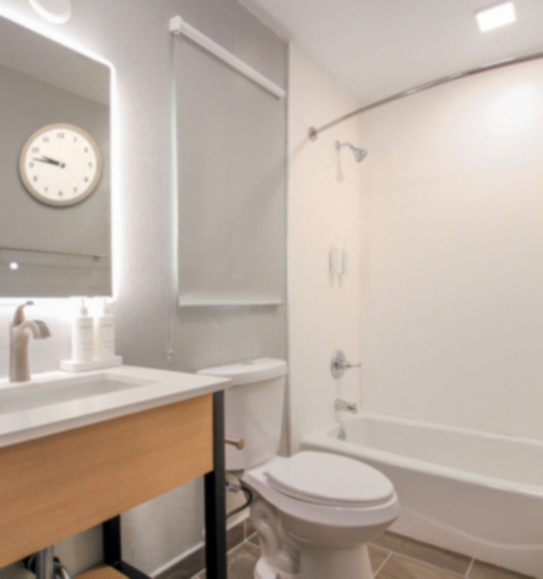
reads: 9,47
